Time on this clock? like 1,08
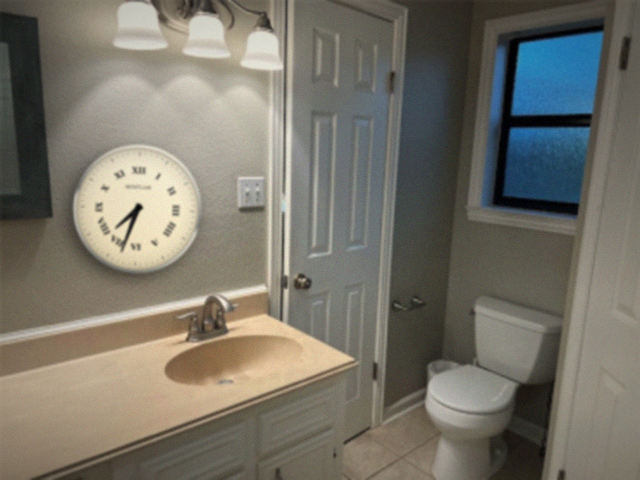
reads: 7,33
